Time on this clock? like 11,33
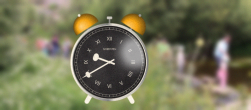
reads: 9,40
